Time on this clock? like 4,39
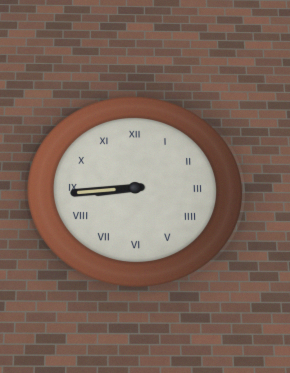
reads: 8,44
